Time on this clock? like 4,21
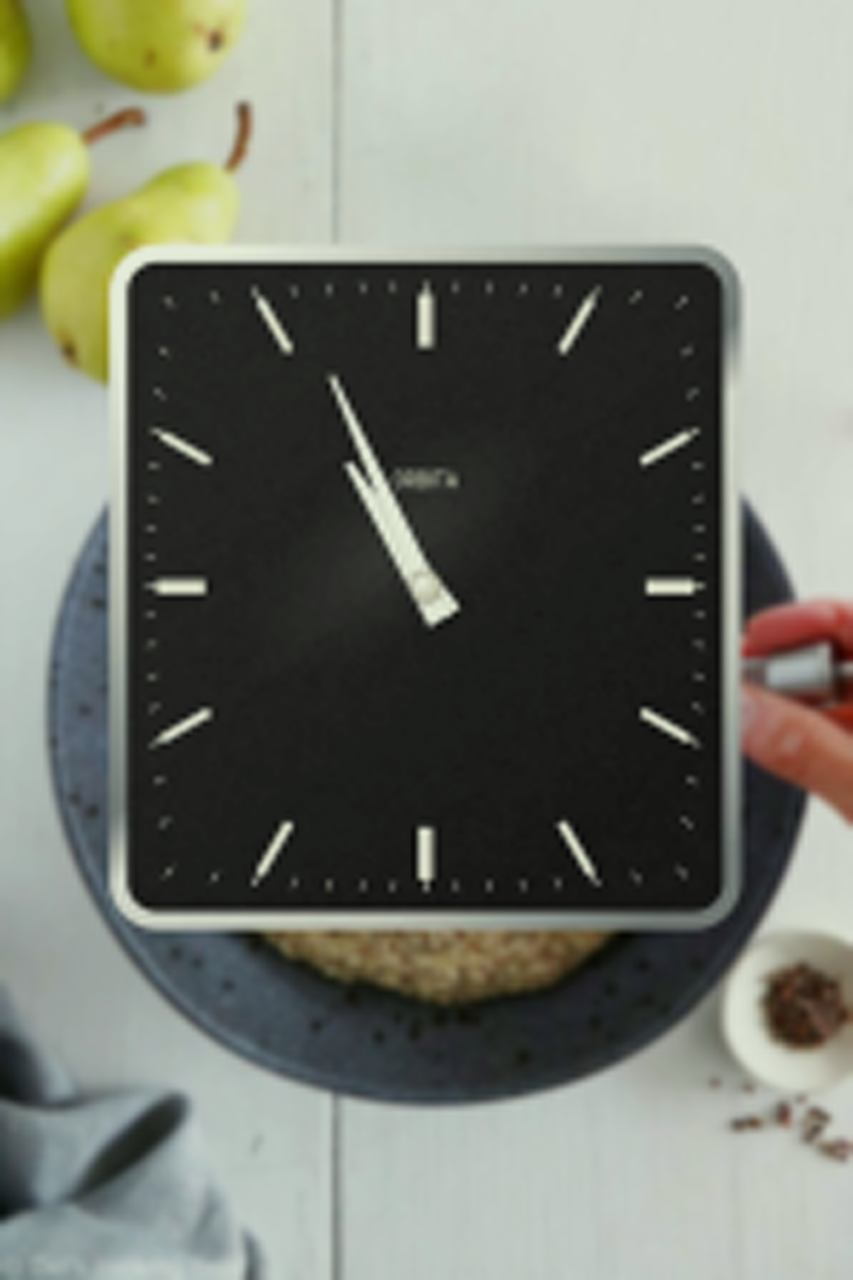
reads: 10,56
